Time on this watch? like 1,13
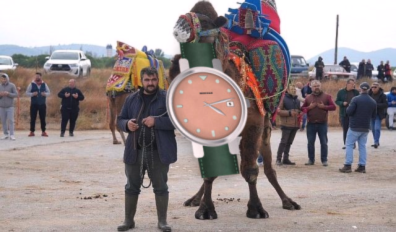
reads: 4,13
